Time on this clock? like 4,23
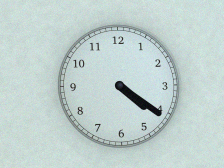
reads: 4,21
